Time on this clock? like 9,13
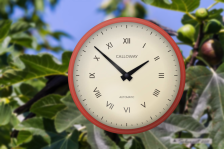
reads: 1,52
